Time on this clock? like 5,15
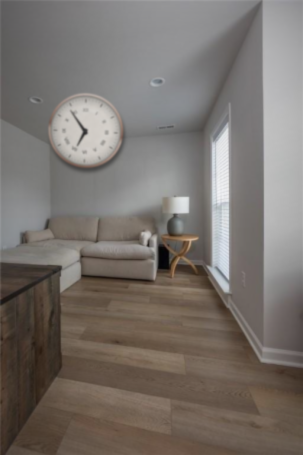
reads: 6,54
